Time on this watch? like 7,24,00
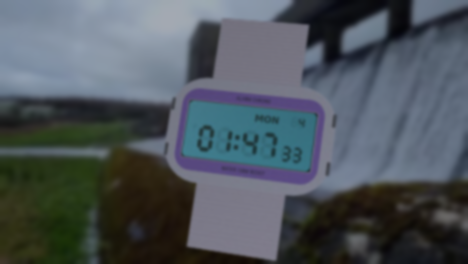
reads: 1,47,33
